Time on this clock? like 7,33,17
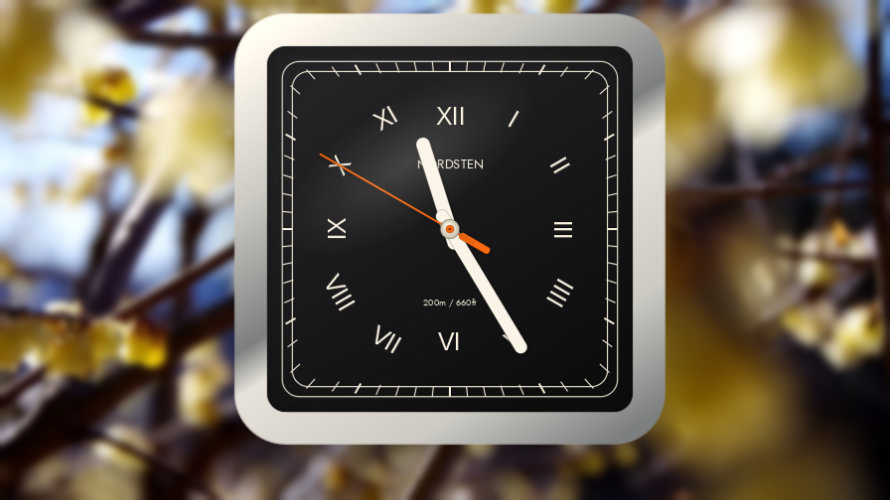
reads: 11,24,50
